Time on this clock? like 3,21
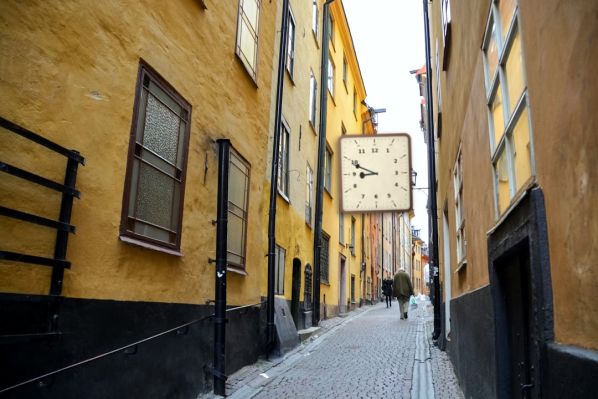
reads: 8,49
